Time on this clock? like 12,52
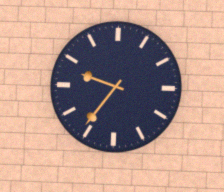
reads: 9,36
